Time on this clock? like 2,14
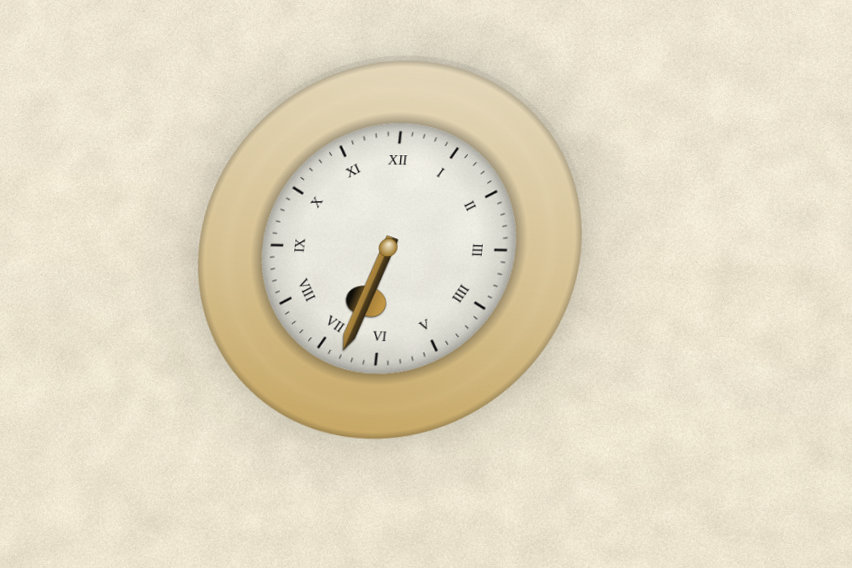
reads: 6,33
